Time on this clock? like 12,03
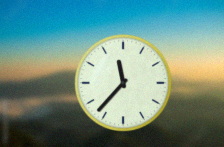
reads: 11,37
